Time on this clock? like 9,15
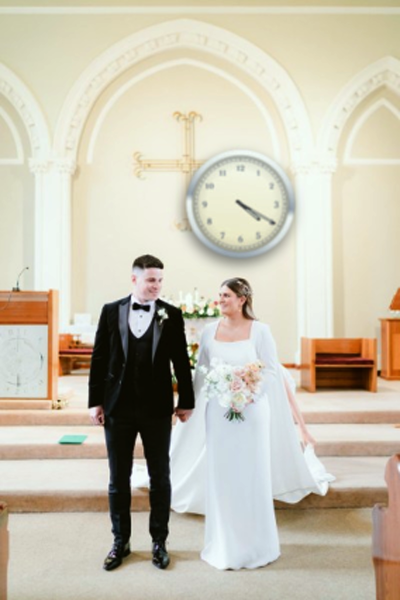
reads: 4,20
